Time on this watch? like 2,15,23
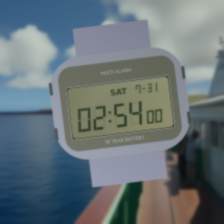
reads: 2,54,00
